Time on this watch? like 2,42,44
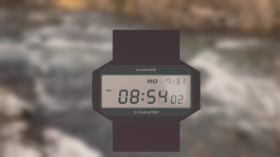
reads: 8,54,02
